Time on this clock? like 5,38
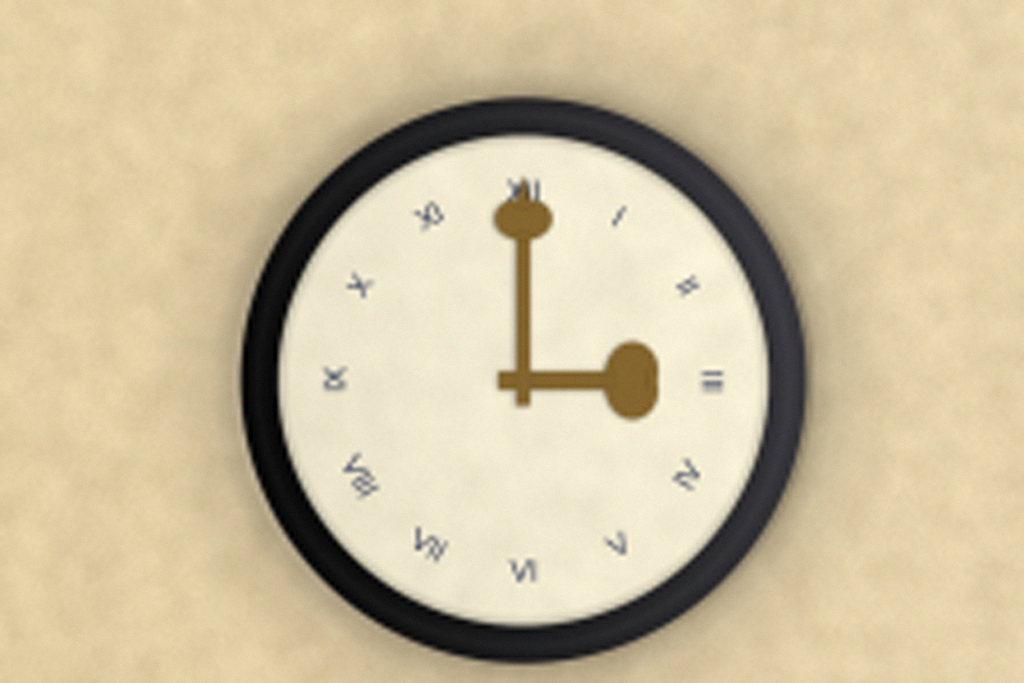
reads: 3,00
